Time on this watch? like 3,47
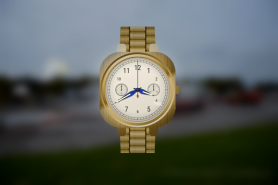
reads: 3,40
